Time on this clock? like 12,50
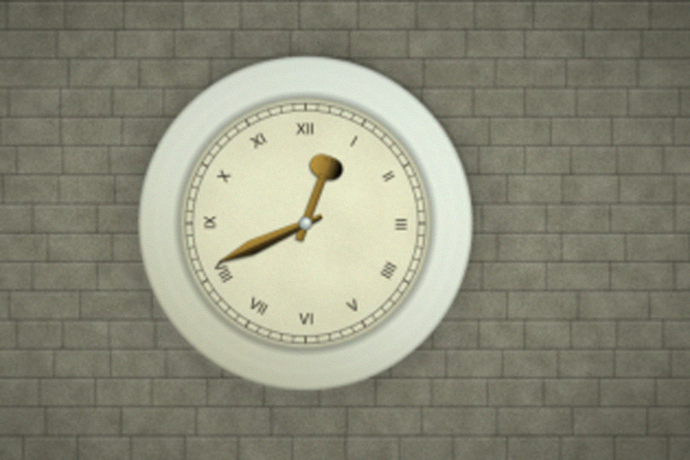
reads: 12,41
